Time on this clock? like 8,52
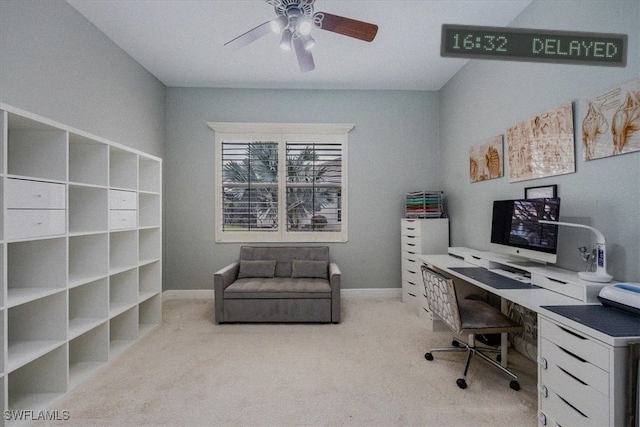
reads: 16,32
